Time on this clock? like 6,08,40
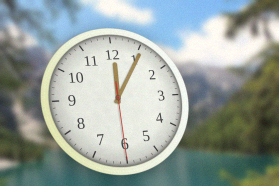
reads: 12,05,30
